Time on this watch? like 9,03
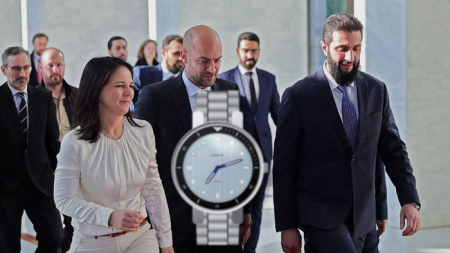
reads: 7,12
